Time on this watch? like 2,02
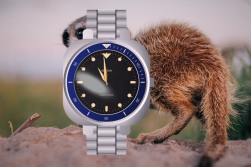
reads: 10,59
